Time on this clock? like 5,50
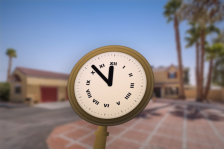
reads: 11,52
